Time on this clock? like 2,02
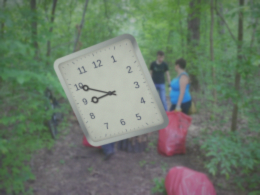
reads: 8,50
